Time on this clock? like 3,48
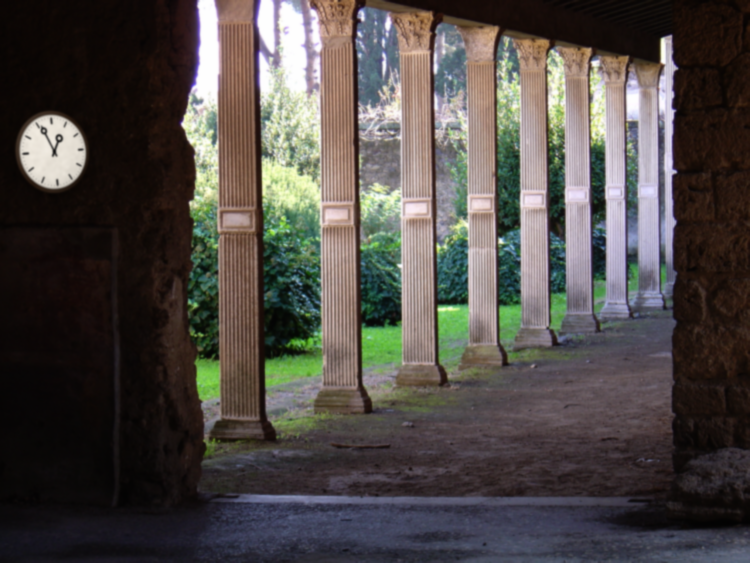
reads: 12,56
